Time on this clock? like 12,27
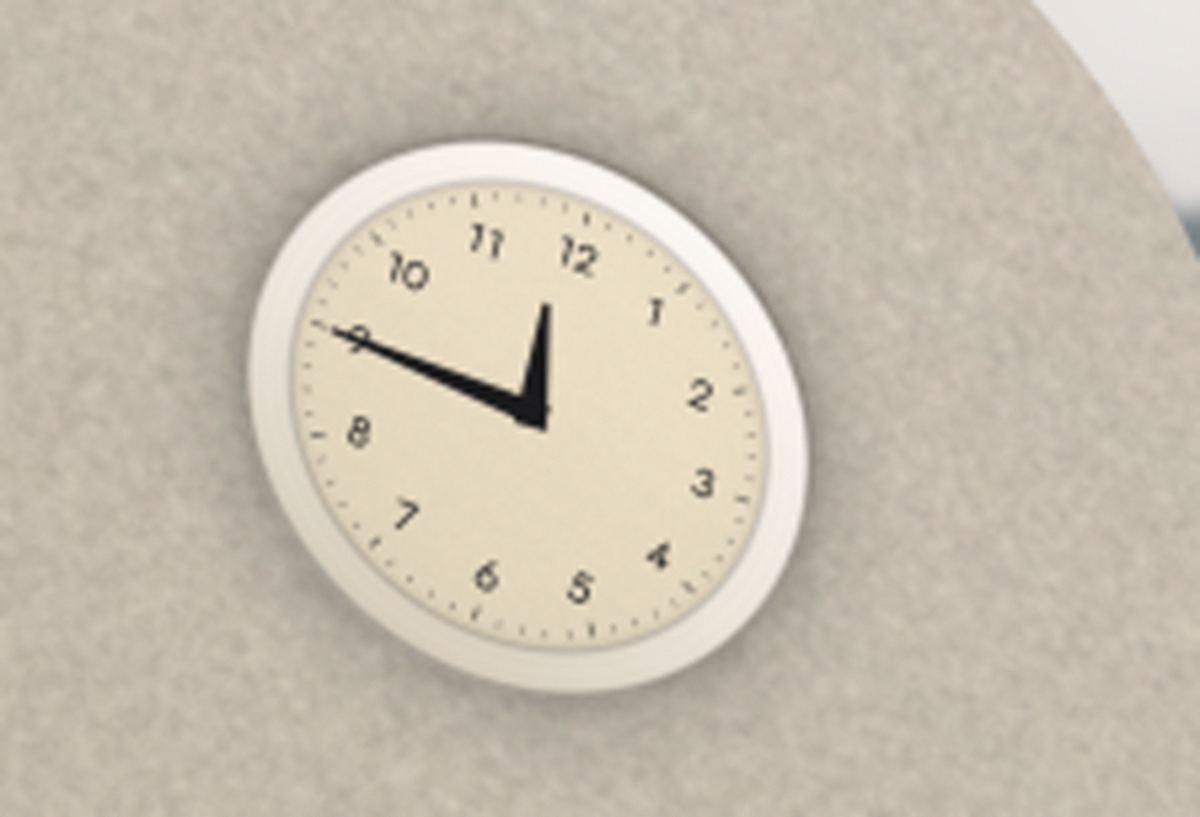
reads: 11,45
